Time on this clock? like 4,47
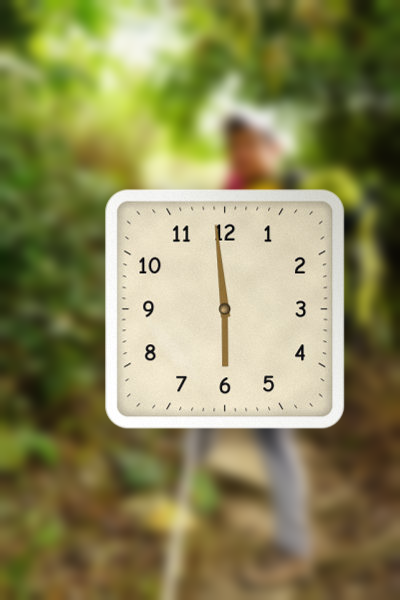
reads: 5,59
